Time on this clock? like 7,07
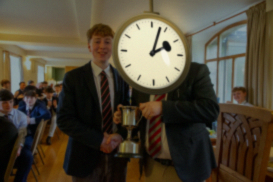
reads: 2,03
